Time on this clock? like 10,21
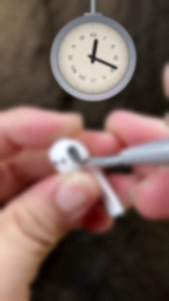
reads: 12,19
